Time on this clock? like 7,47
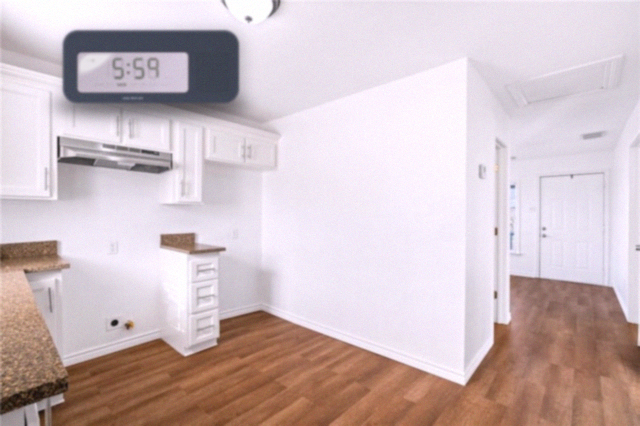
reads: 5,59
